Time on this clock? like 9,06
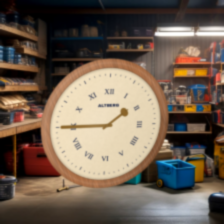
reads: 1,45
